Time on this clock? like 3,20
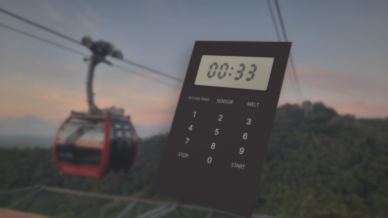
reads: 0,33
